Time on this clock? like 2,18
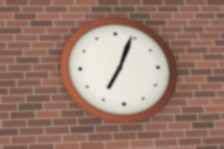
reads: 7,04
